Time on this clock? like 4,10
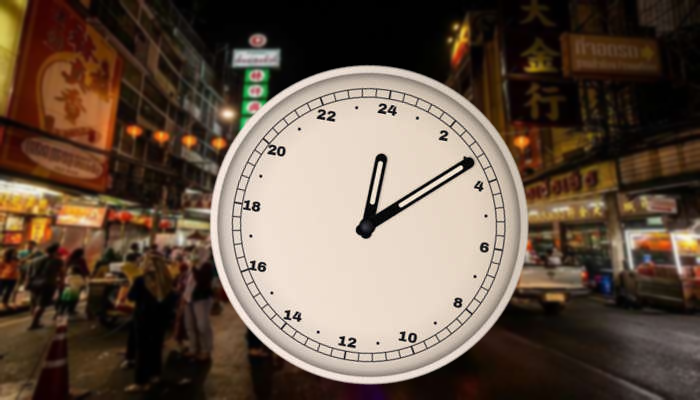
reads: 0,08
